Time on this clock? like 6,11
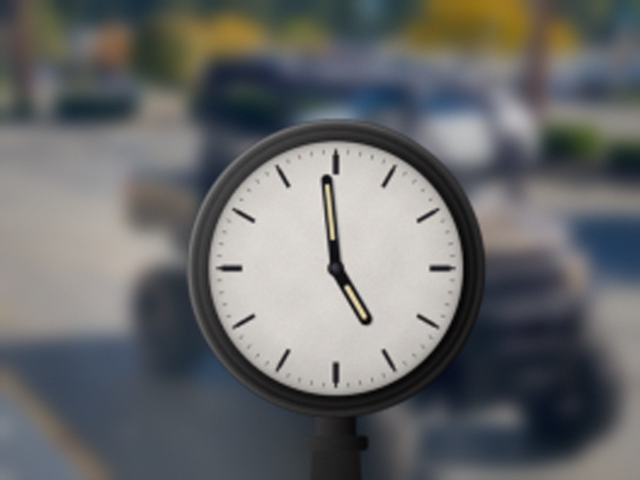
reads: 4,59
